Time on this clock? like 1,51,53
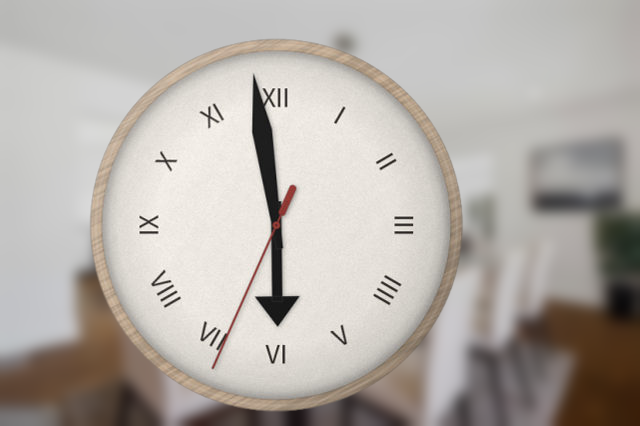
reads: 5,58,34
